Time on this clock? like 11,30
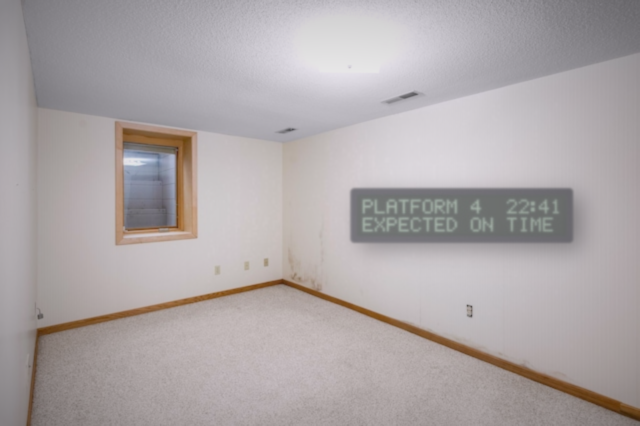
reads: 22,41
